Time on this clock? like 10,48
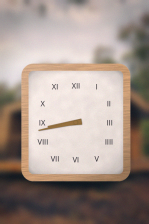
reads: 8,43
